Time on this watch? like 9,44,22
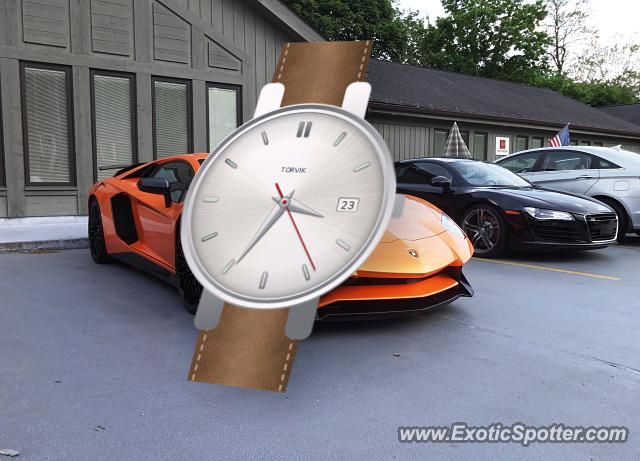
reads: 3,34,24
